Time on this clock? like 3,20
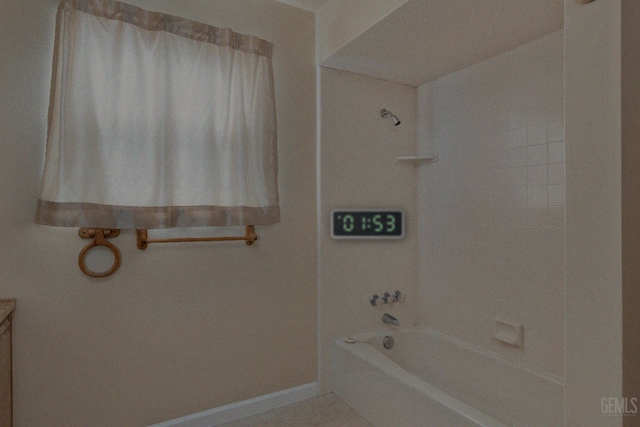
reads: 1,53
